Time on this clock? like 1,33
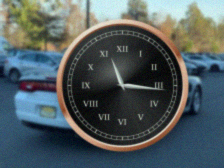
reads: 11,16
